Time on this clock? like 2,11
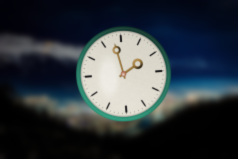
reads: 1,58
